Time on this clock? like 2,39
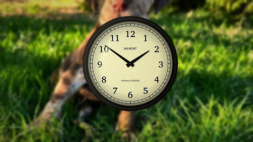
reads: 1,51
